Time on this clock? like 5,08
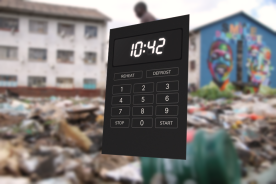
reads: 10,42
